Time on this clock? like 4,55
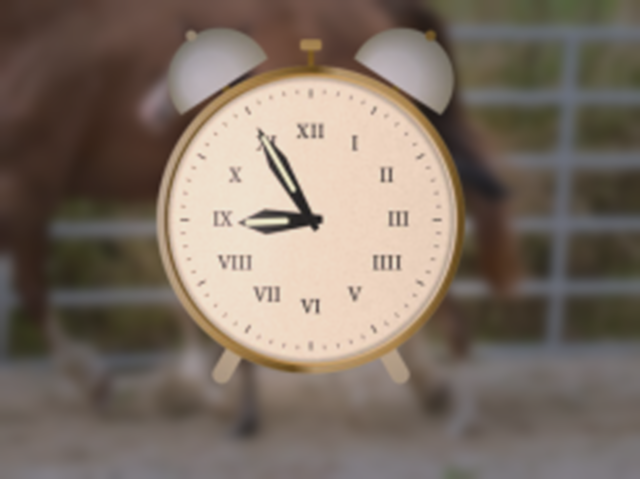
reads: 8,55
